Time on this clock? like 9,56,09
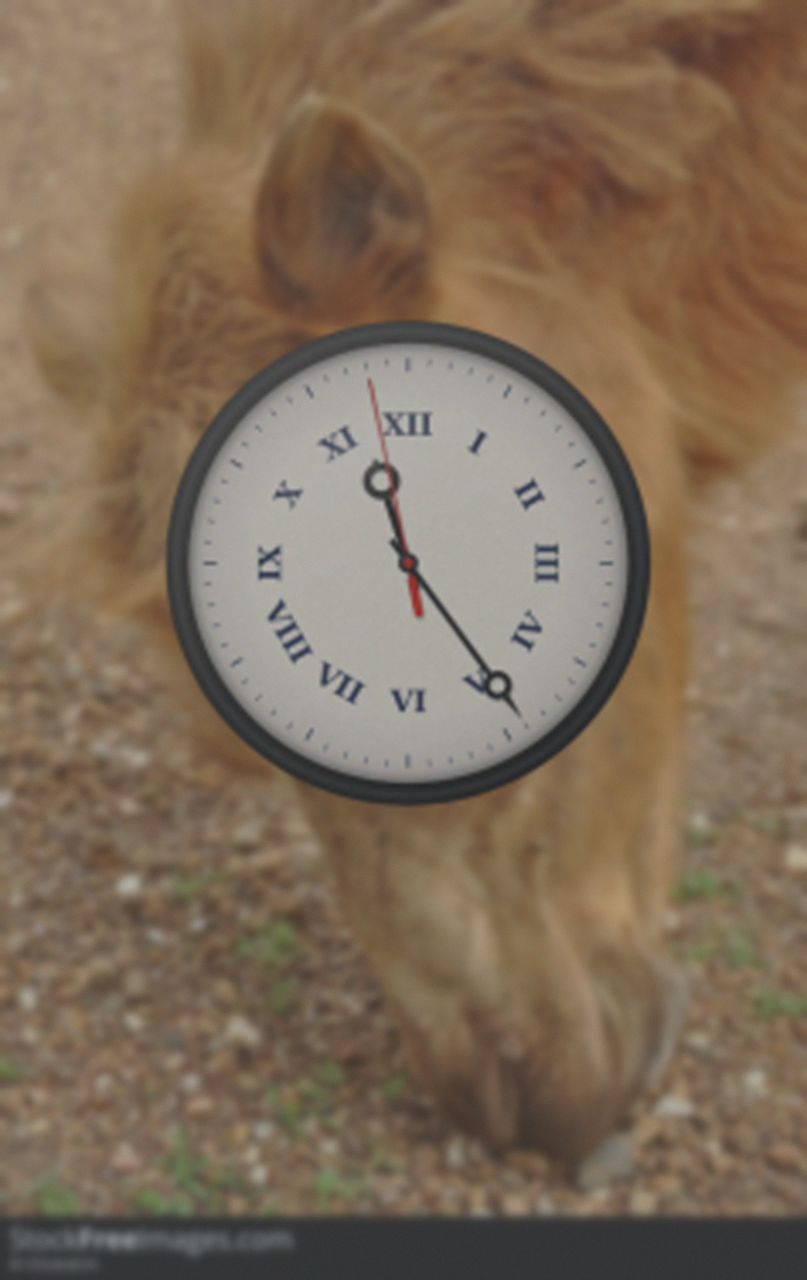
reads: 11,23,58
